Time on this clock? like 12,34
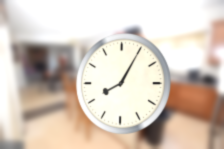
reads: 8,05
